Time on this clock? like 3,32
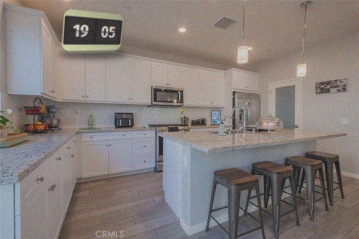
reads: 19,05
